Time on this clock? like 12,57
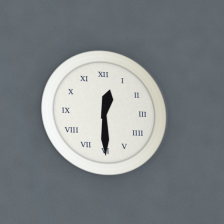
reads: 12,30
